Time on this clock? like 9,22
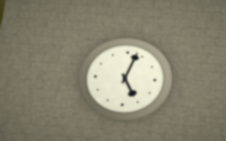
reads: 5,03
